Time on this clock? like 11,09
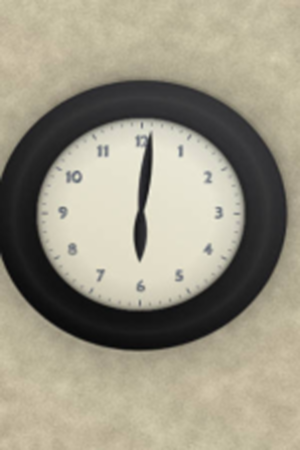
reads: 6,01
